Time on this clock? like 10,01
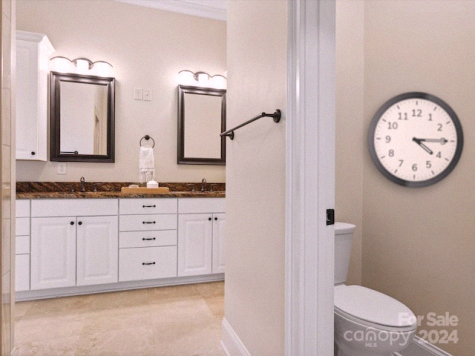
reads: 4,15
